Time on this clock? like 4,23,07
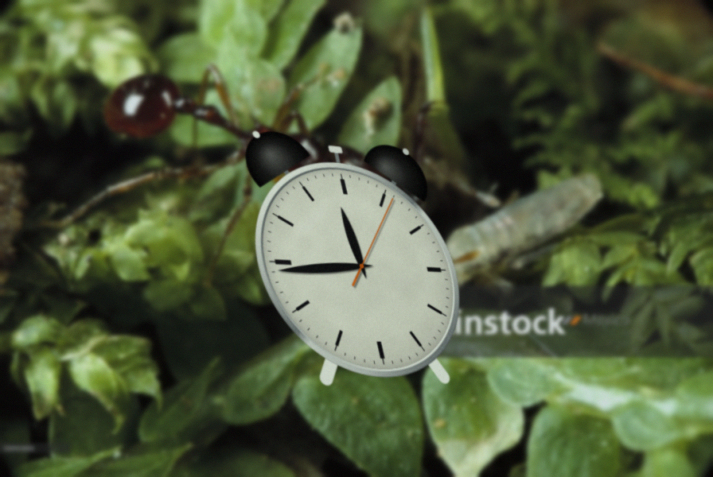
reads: 11,44,06
